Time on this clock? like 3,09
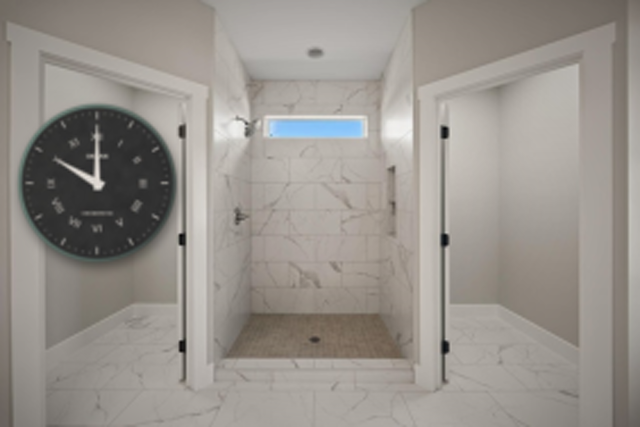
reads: 10,00
